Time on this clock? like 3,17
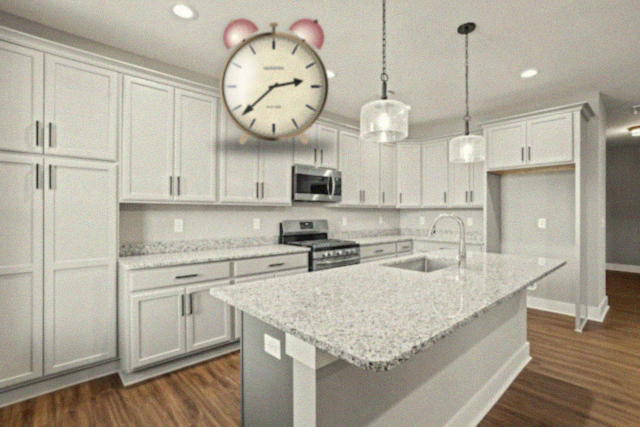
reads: 2,38
